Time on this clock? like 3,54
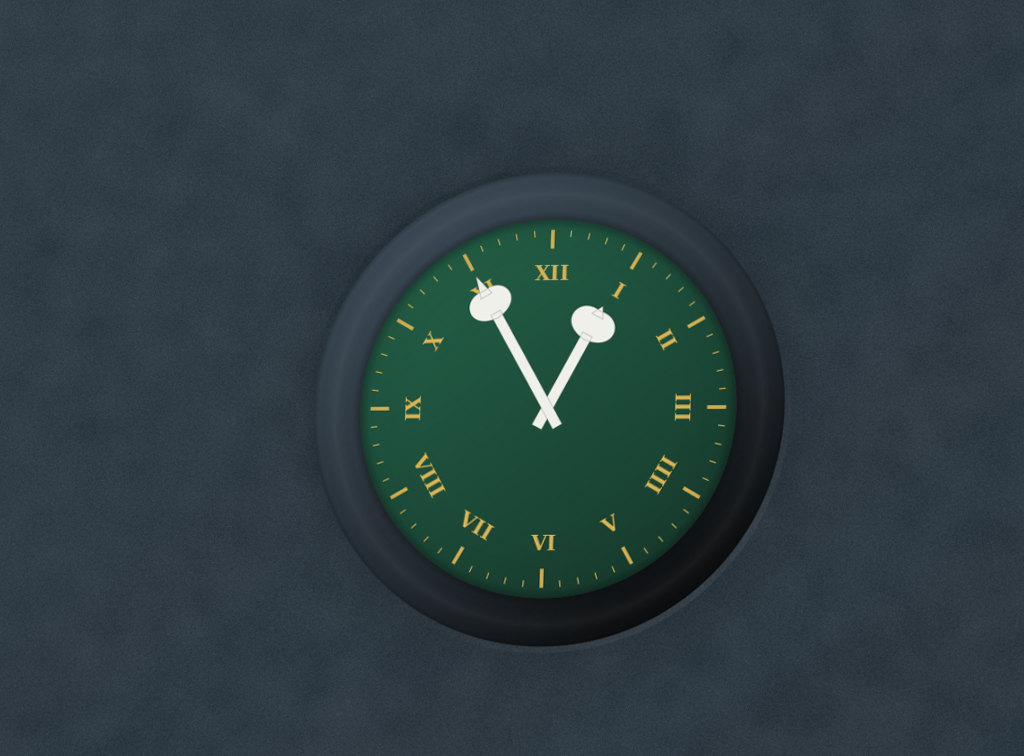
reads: 12,55
